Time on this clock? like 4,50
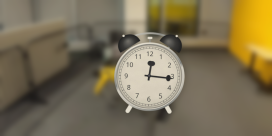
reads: 12,16
